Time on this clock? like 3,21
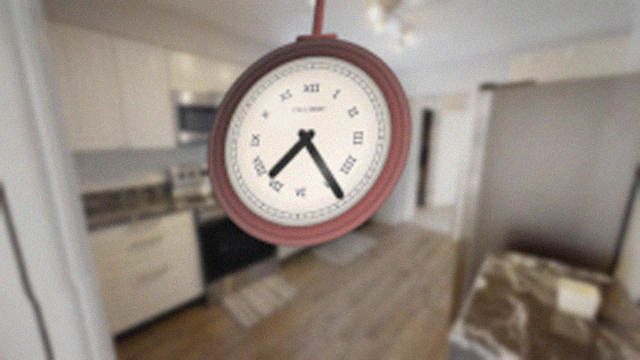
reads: 7,24
